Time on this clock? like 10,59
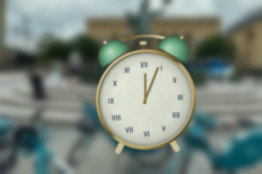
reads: 12,04
